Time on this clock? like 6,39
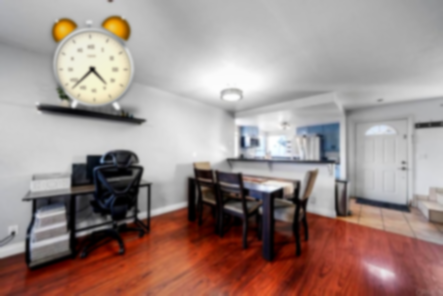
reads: 4,38
